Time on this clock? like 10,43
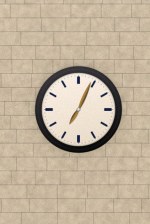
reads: 7,04
